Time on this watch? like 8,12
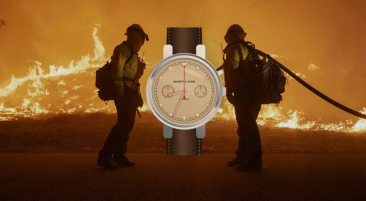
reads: 8,34
